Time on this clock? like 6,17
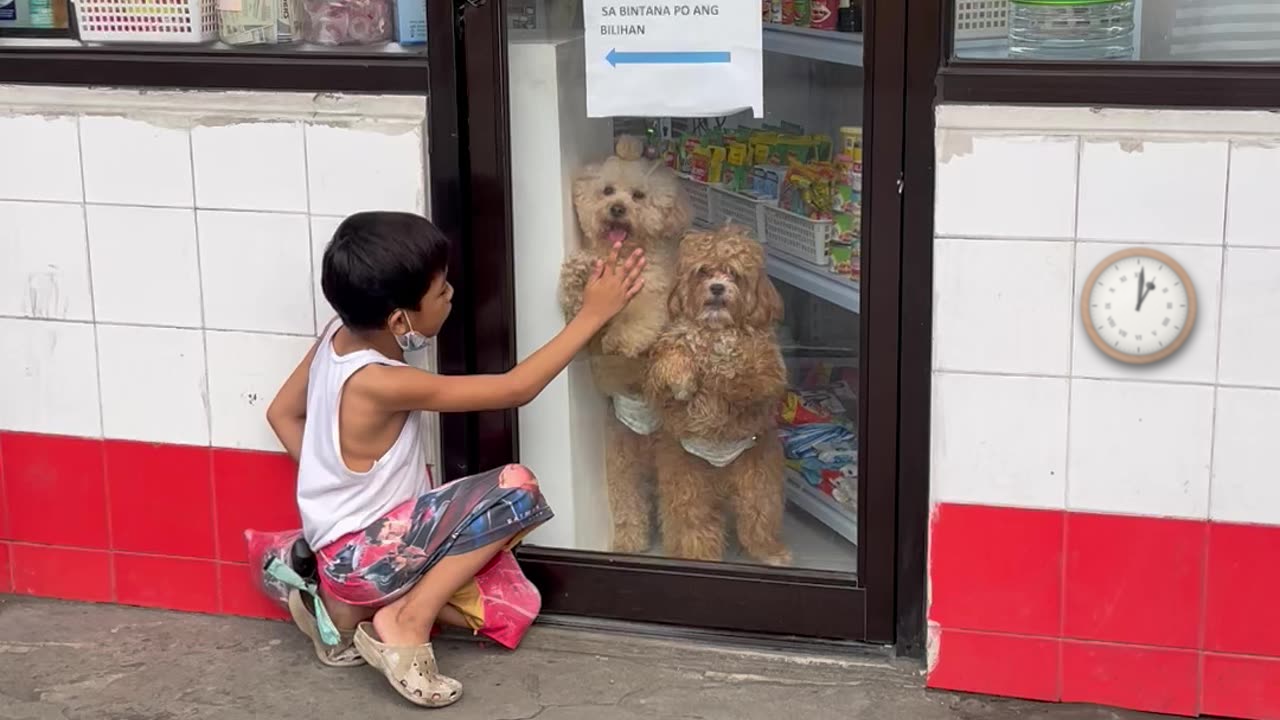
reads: 1,01
